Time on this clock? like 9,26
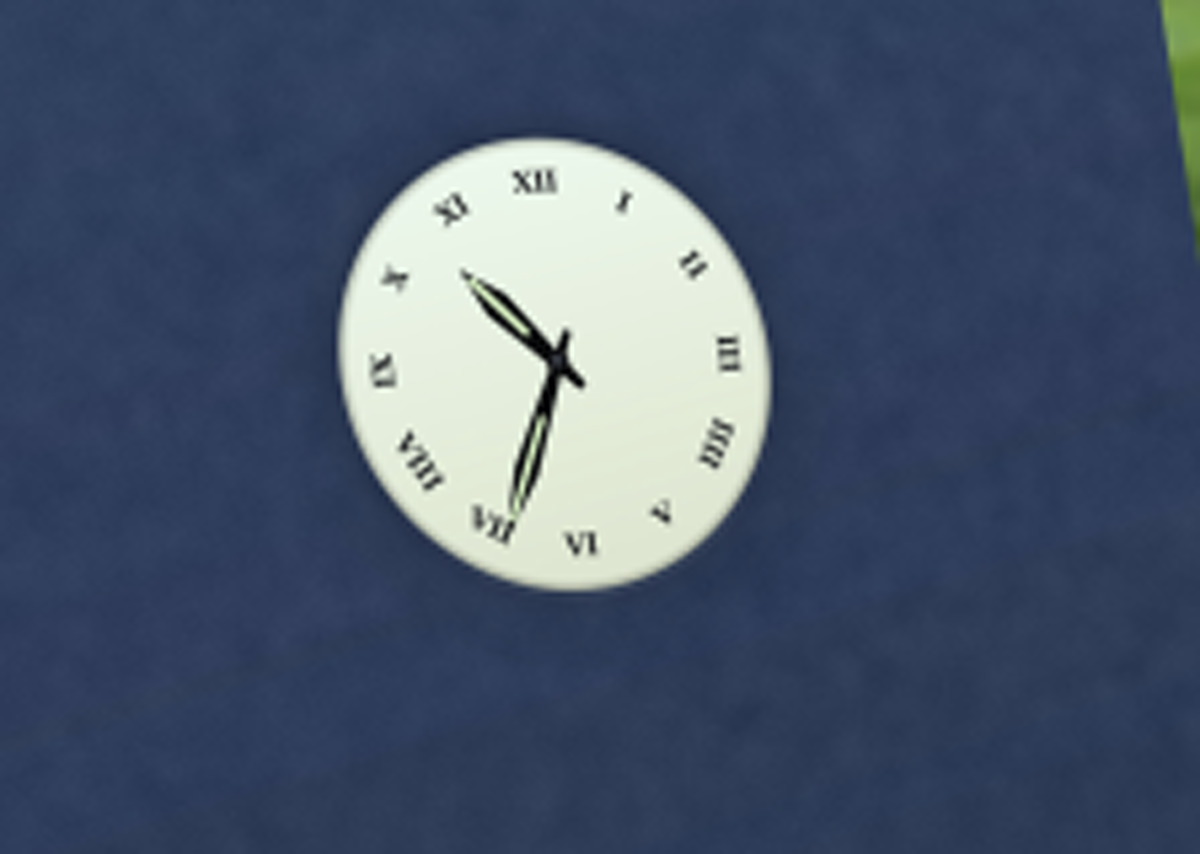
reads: 10,34
